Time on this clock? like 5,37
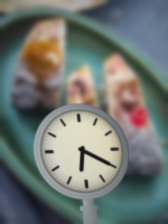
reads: 6,20
